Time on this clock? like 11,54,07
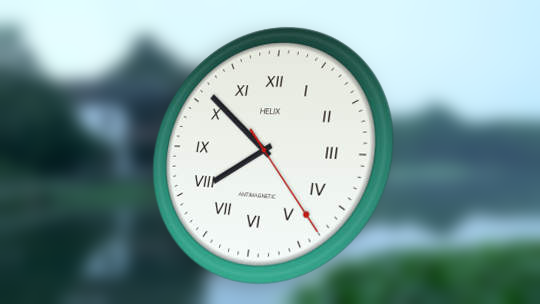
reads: 7,51,23
